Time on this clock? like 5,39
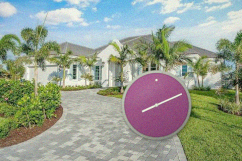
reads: 8,11
